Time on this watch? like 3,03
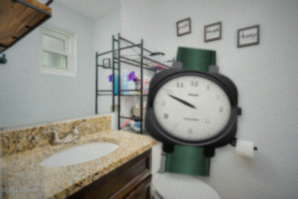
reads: 9,49
